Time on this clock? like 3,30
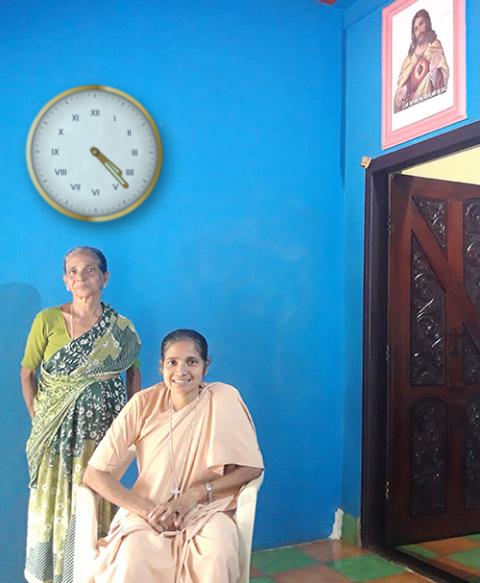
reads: 4,23
